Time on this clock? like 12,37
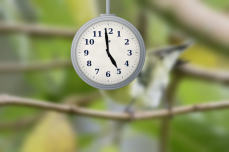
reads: 4,59
